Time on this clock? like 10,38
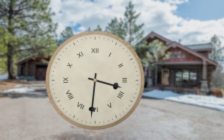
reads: 3,31
